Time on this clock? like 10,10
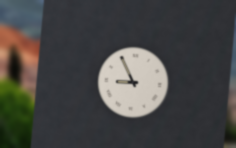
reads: 8,55
